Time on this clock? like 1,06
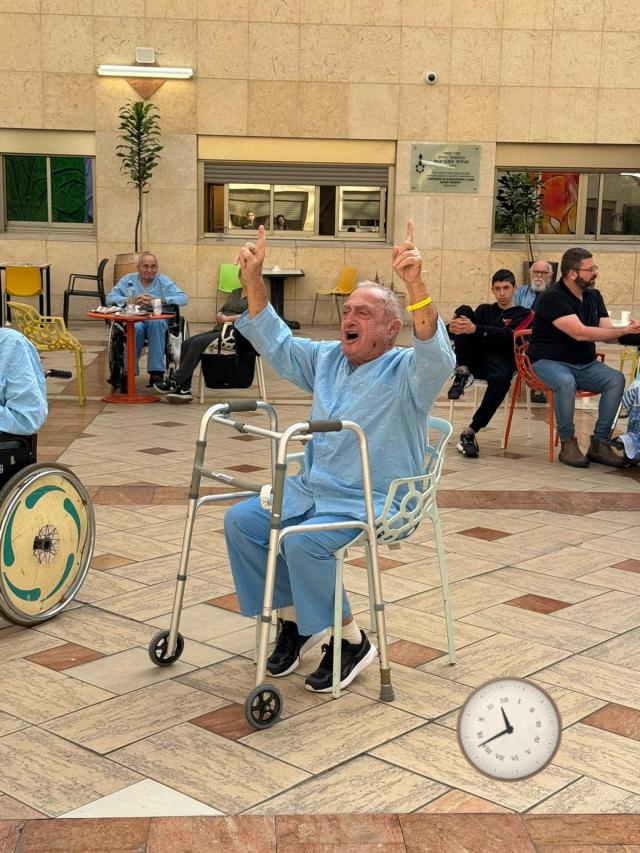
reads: 11,42
